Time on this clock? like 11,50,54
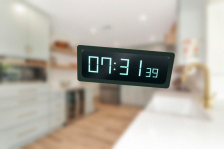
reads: 7,31,39
